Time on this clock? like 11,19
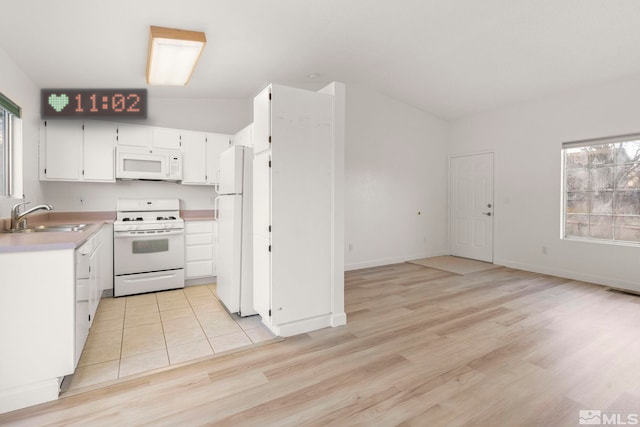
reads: 11,02
